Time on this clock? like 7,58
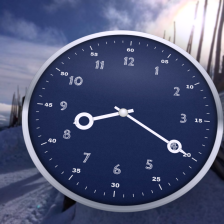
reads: 8,20
